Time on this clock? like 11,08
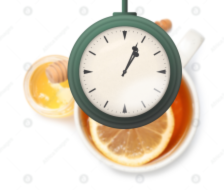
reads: 1,04
